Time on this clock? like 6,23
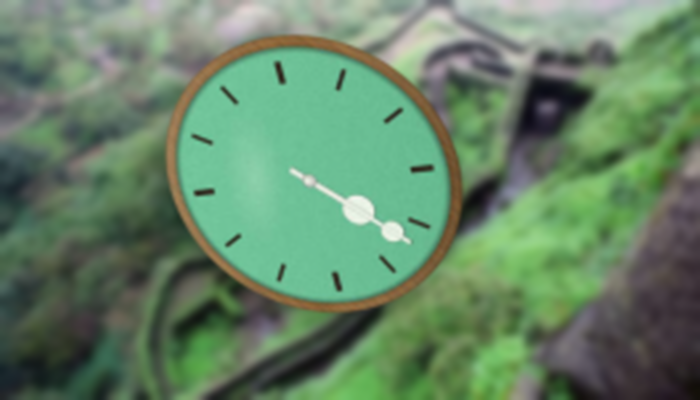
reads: 4,22
